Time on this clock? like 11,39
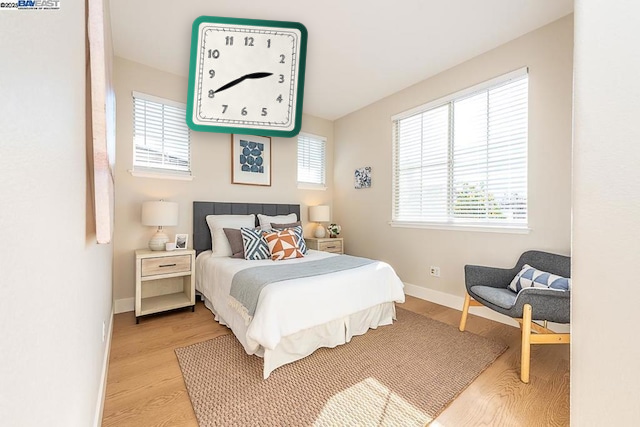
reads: 2,40
